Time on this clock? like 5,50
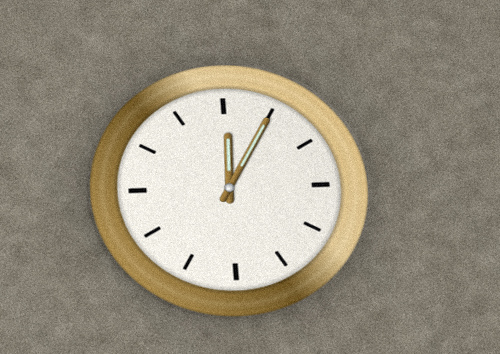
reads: 12,05
